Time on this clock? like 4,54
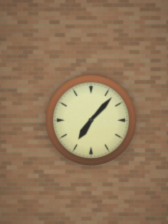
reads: 7,07
